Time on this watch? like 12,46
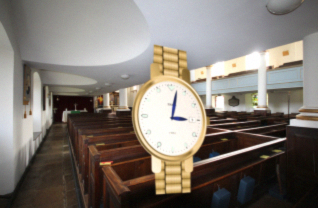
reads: 3,02
